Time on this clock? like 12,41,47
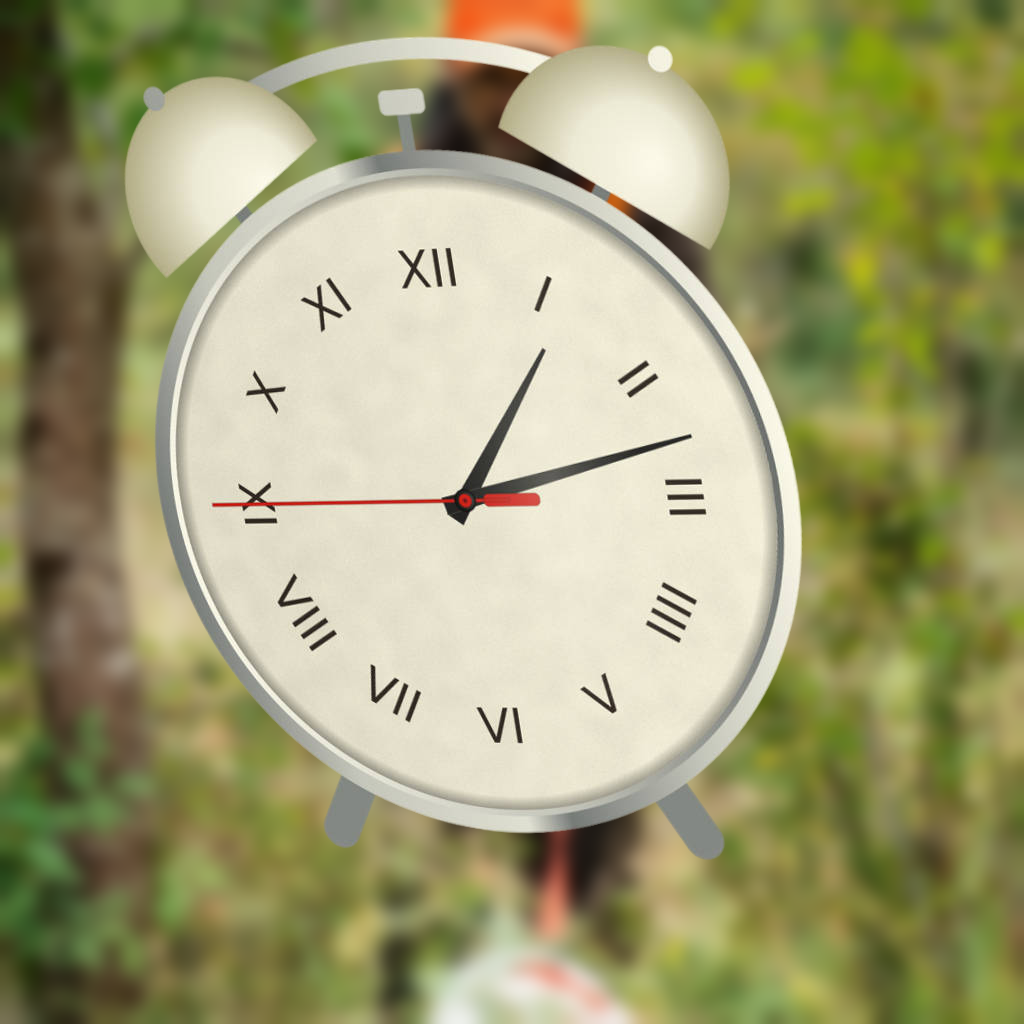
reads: 1,12,45
